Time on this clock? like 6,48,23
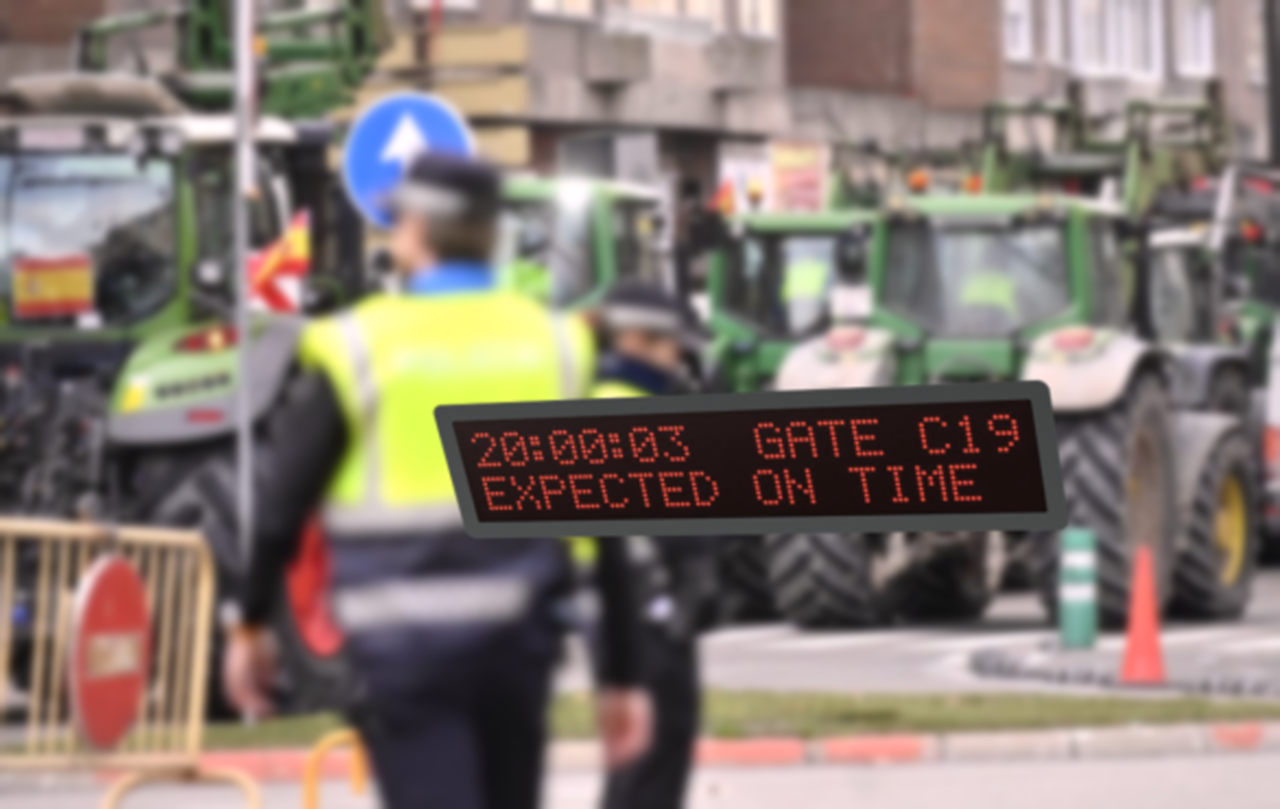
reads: 20,00,03
